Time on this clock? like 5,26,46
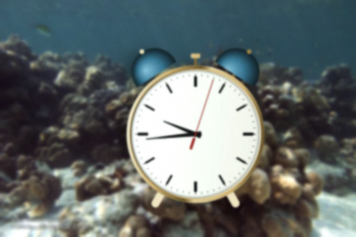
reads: 9,44,03
